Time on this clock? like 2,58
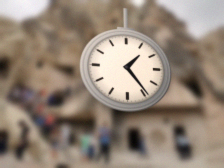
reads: 1,24
